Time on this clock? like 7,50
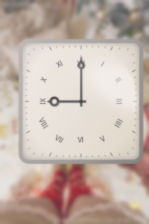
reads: 9,00
